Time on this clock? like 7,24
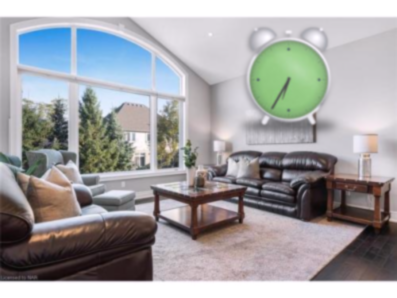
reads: 6,35
